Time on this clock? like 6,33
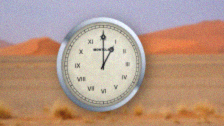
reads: 1,00
